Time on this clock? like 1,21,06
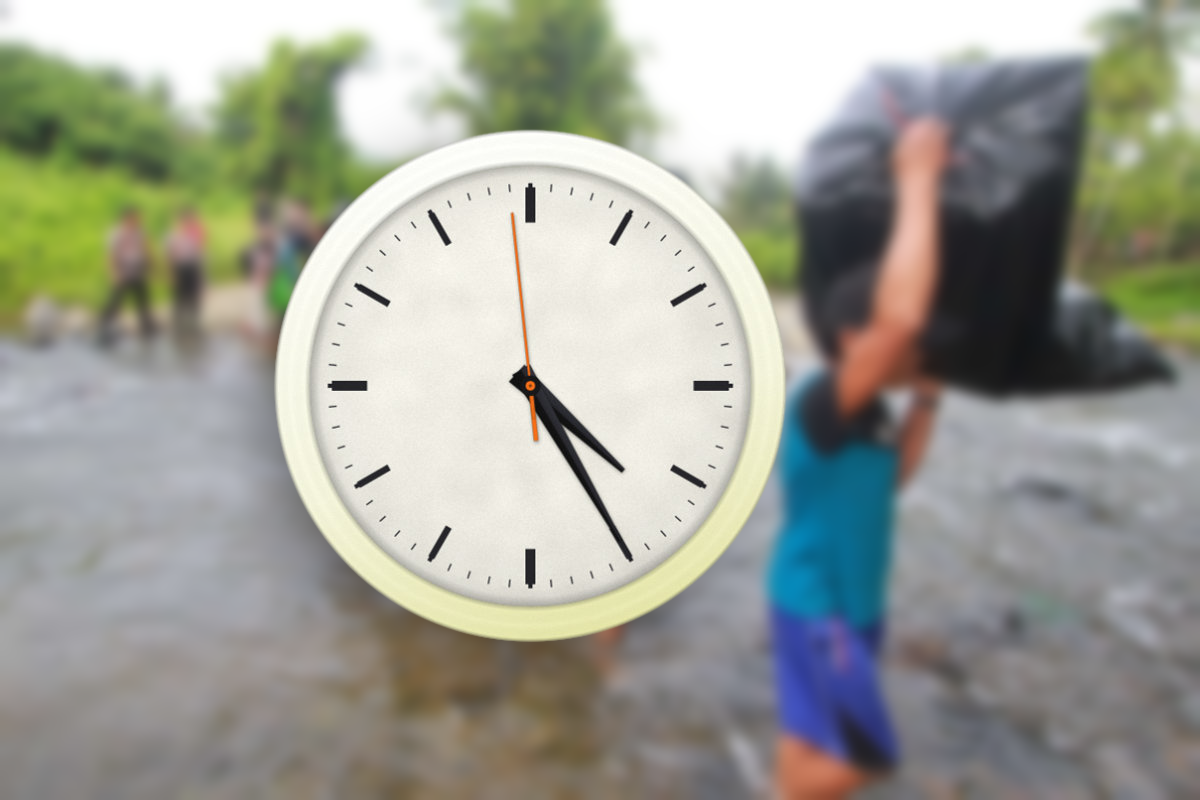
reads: 4,24,59
